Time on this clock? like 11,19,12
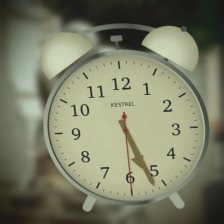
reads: 5,26,30
